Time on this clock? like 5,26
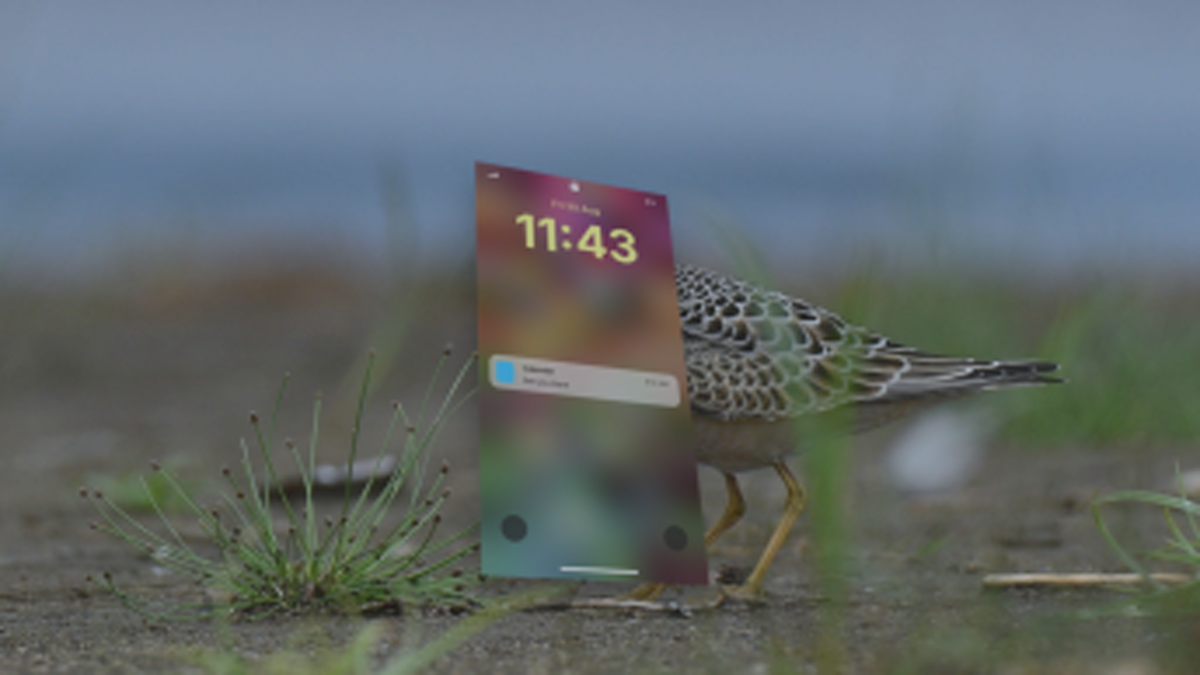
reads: 11,43
